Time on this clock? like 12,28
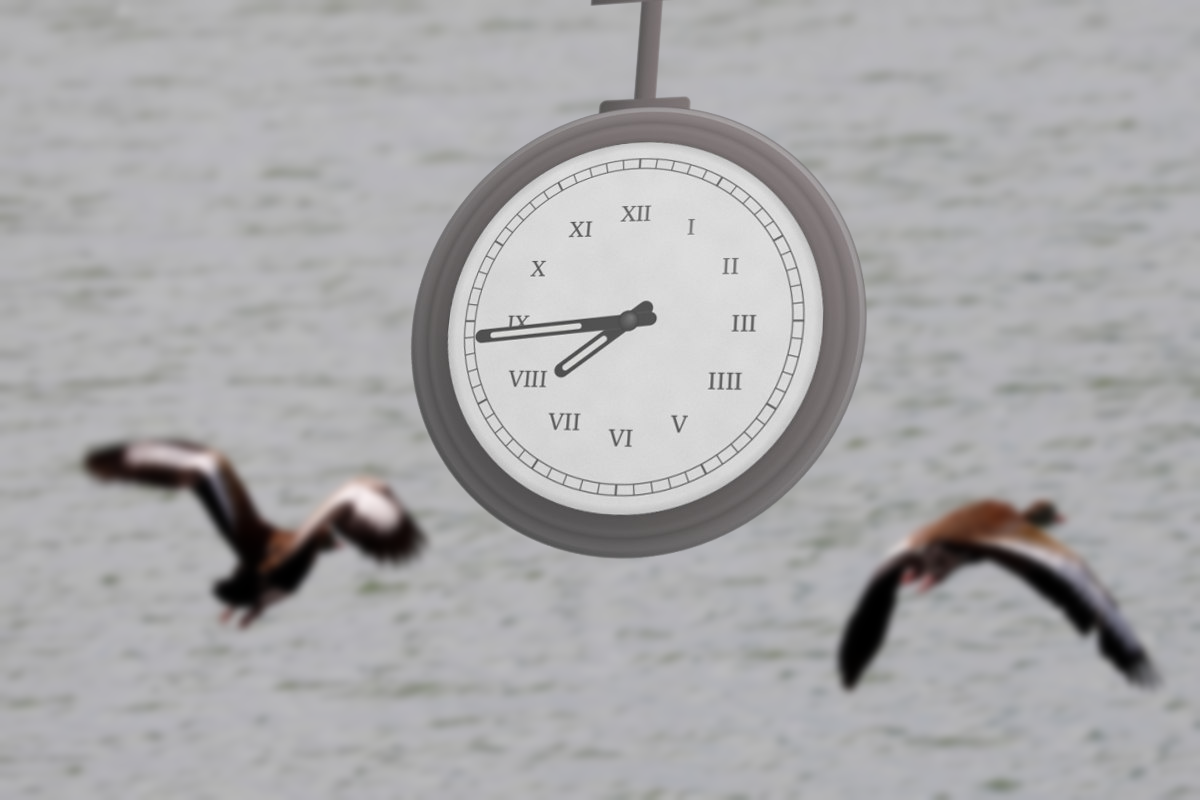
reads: 7,44
